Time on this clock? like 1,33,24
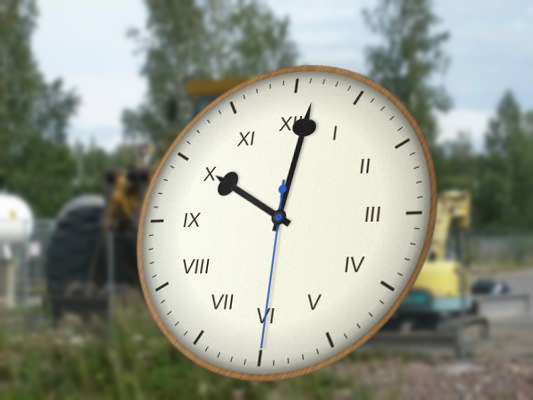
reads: 10,01,30
